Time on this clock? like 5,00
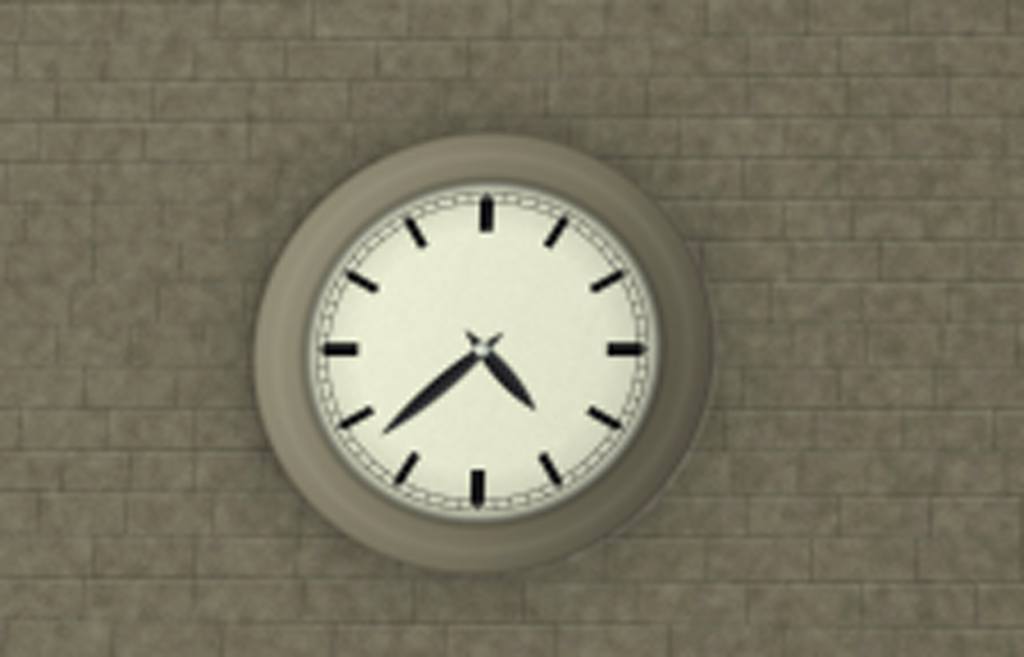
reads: 4,38
